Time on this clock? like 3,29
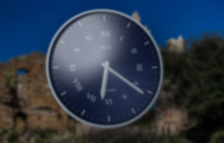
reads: 6,21
